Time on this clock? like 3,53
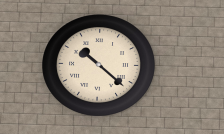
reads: 10,22
